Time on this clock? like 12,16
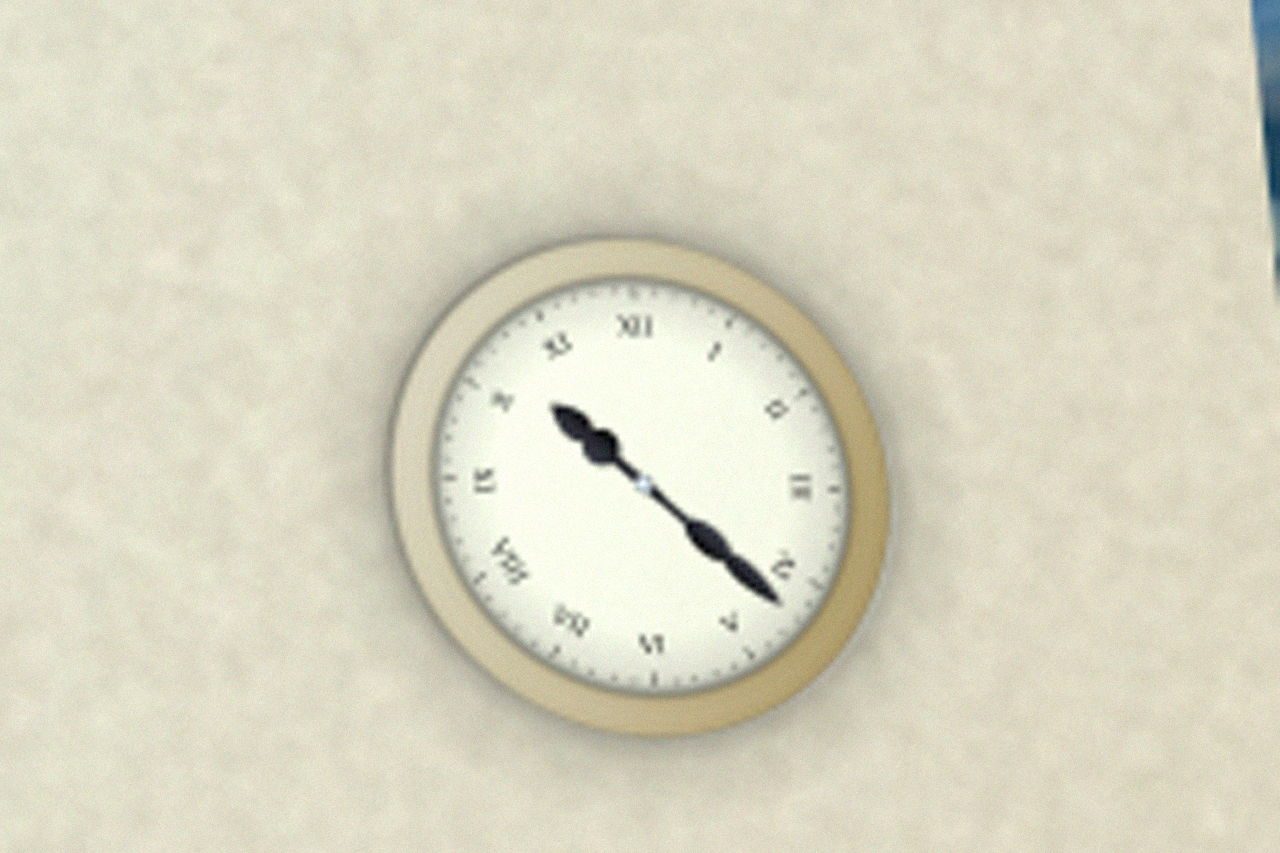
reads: 10,22
